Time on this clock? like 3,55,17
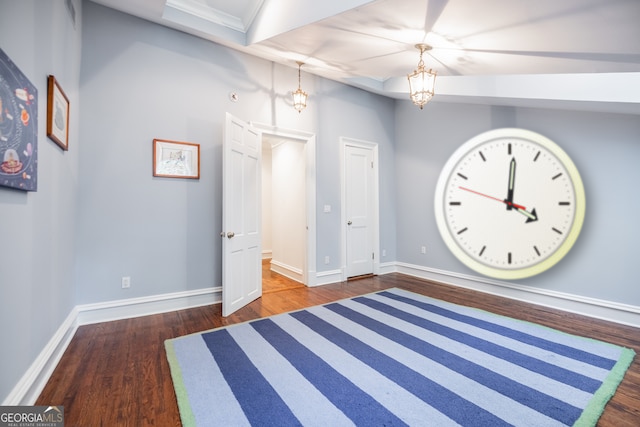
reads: 4,00,48
